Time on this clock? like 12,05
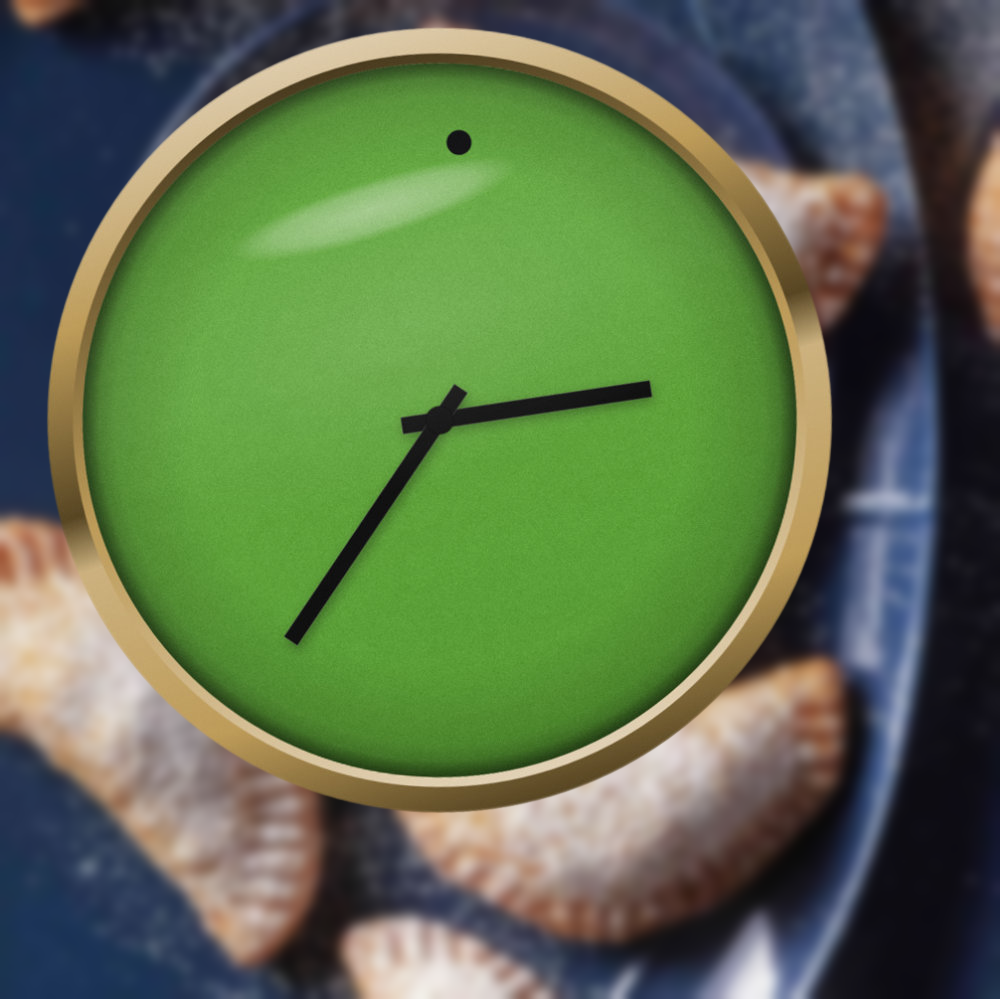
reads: 2,35
